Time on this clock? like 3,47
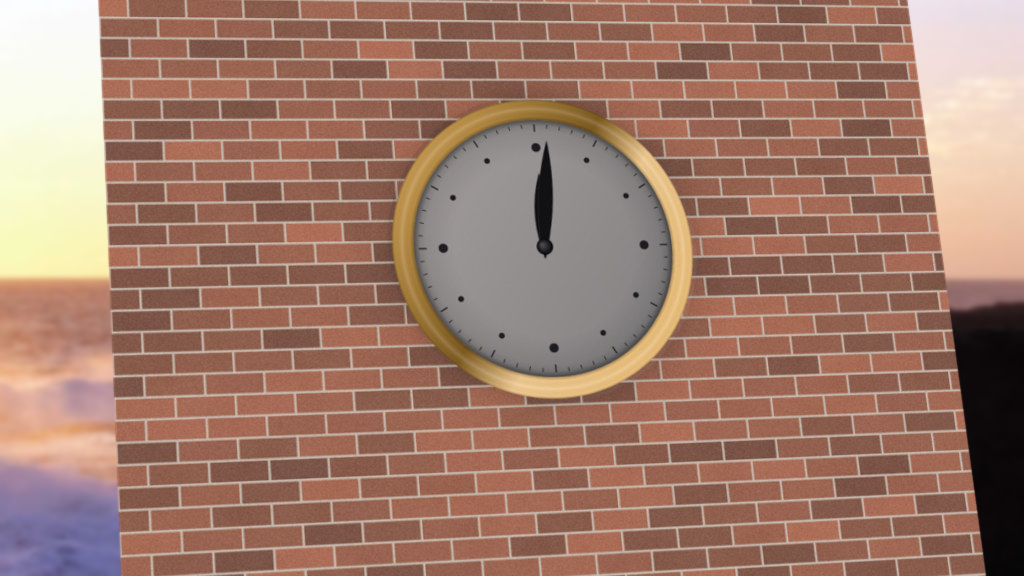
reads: 12,01
